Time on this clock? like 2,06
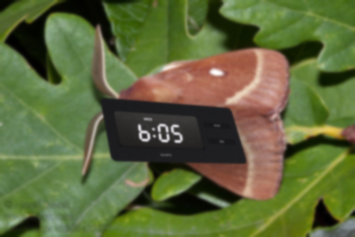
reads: 6,05
